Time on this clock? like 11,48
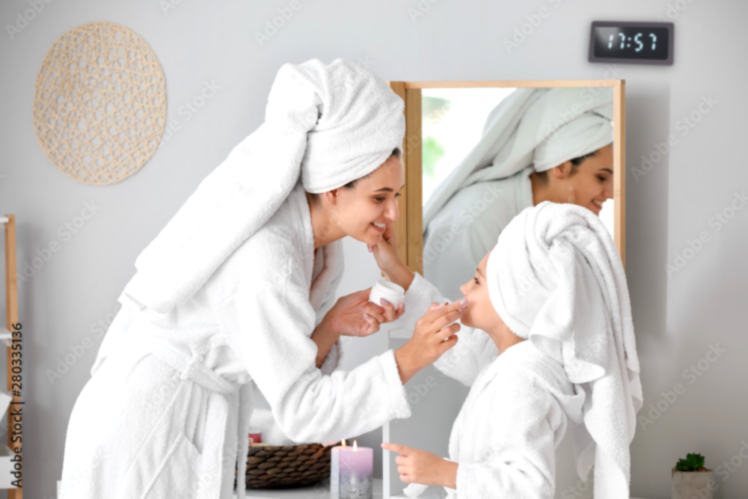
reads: 17,57
